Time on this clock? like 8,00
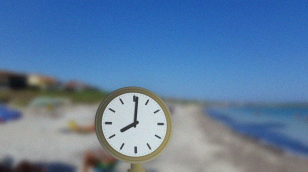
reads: 8,01
